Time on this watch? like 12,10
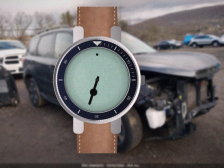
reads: 6,33
